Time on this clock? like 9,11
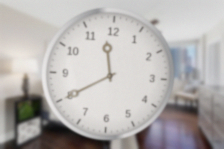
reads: 11,40
